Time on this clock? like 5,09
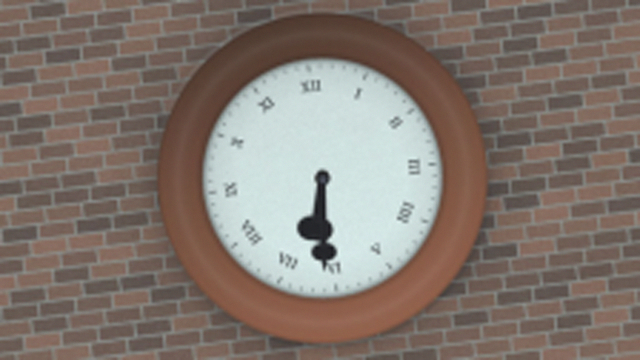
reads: 6,31
